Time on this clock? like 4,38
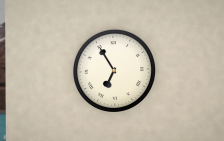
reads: 6,55
